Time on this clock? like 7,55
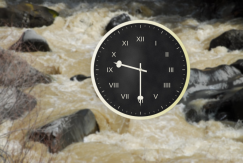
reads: 9,30
